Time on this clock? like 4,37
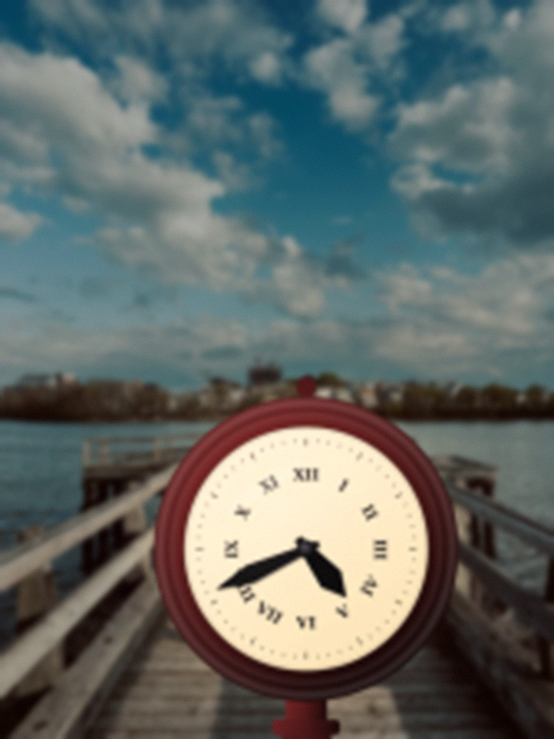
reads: 4,41
